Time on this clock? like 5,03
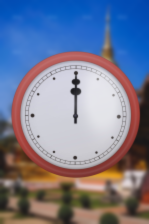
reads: 12,00
